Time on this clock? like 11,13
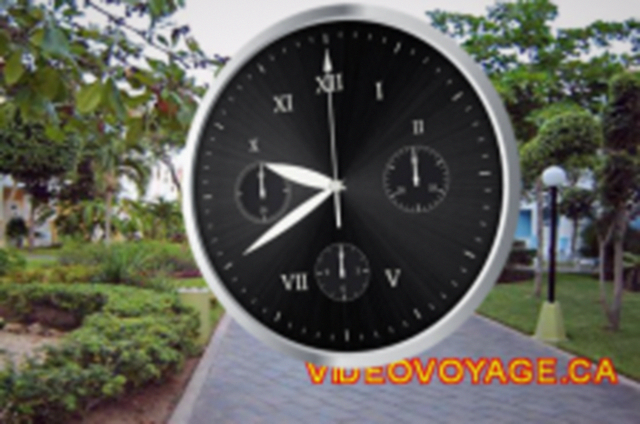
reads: 9,40
